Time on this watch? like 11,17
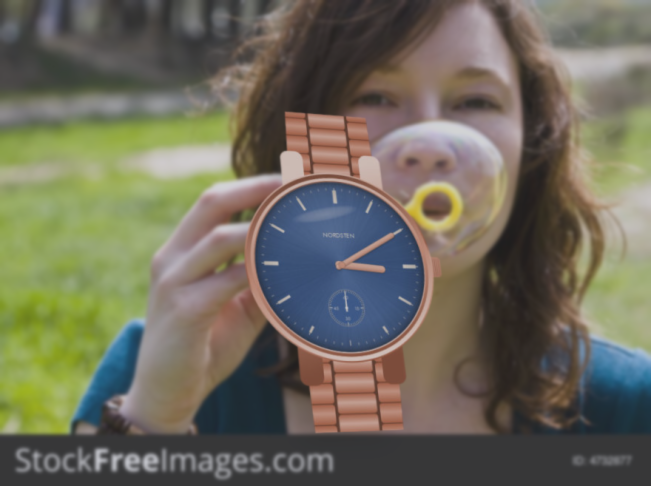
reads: 3,10
